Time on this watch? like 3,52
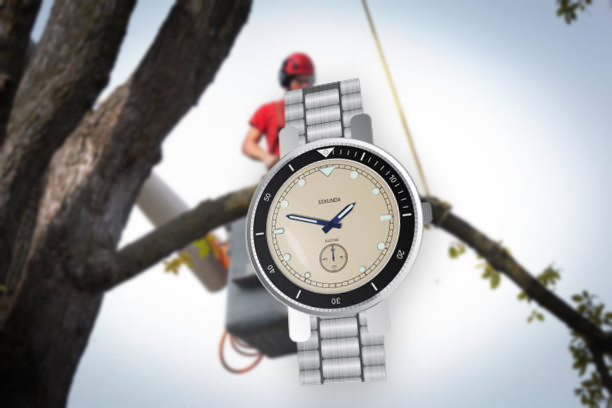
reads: 1,48
